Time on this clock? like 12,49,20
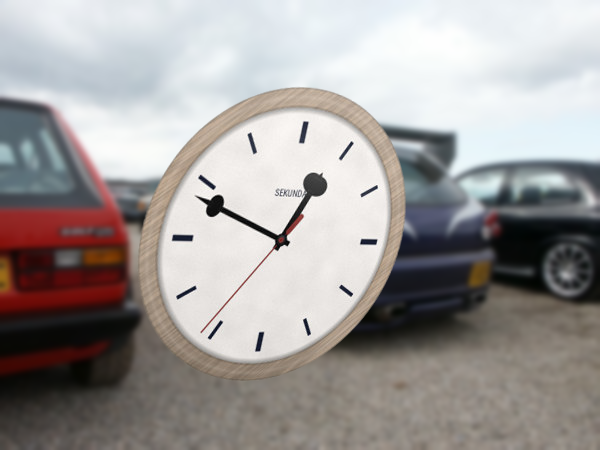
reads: 12,48,36
